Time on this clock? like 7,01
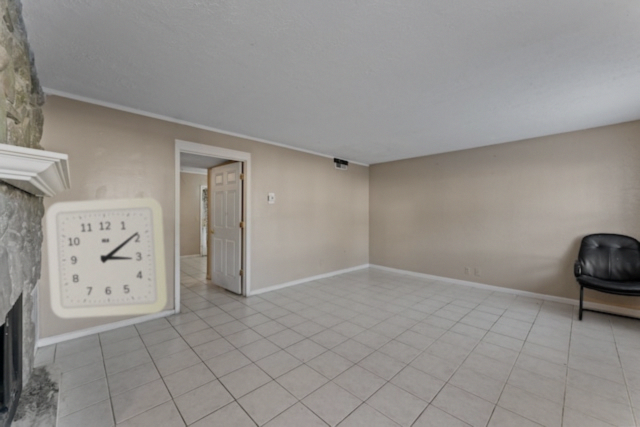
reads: 3,09
